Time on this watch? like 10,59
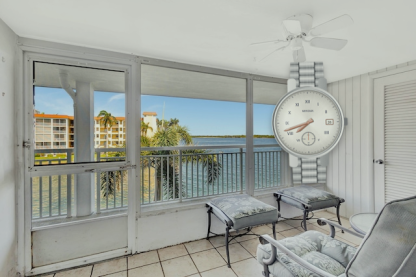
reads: 7,42
